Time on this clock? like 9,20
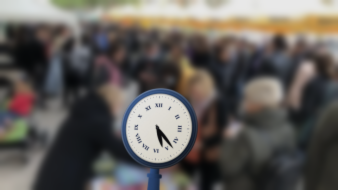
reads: 5,23
